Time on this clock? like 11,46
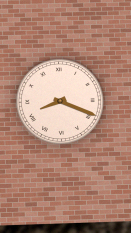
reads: 8,19
